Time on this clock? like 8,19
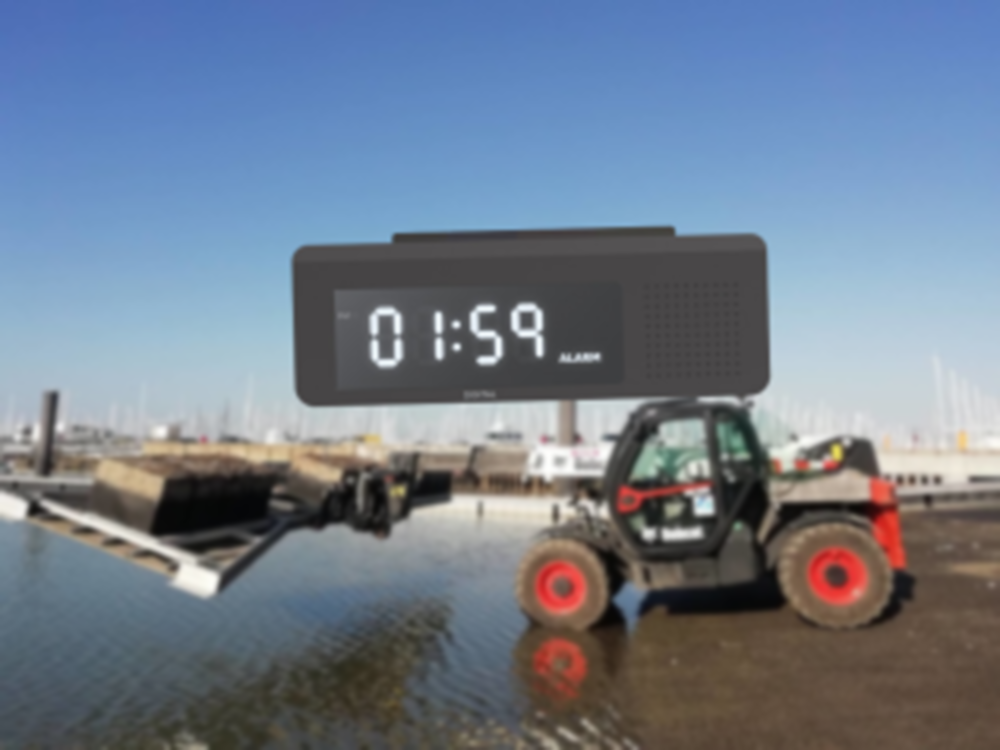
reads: 1,59
